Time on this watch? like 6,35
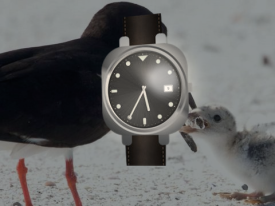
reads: 5,35
